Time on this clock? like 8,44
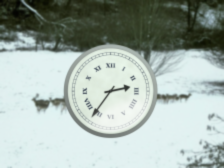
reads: 2,36
